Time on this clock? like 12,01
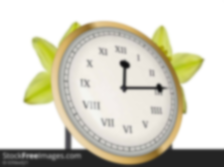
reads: 12,14
